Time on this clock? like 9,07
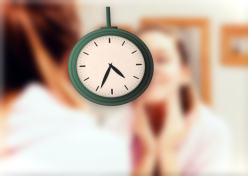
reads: 4,34
